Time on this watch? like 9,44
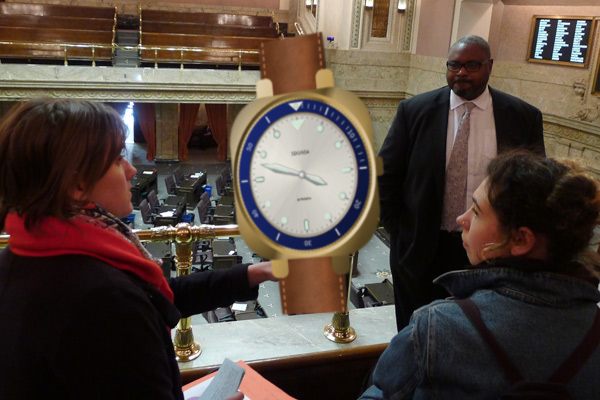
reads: 3,48
